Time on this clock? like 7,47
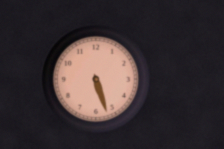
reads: 5,27
